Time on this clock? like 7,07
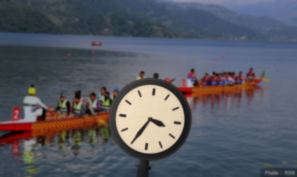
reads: 3,35
